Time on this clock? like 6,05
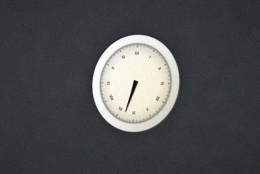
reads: 6,33
